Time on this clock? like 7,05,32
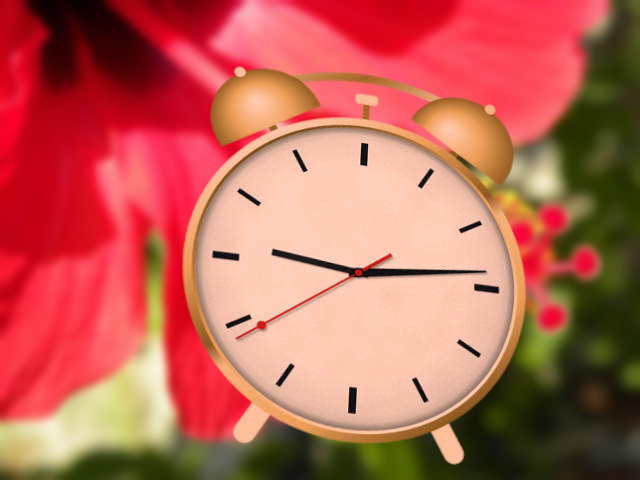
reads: 9,13,39
